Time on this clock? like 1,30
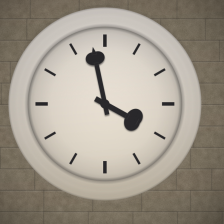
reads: 3,58
